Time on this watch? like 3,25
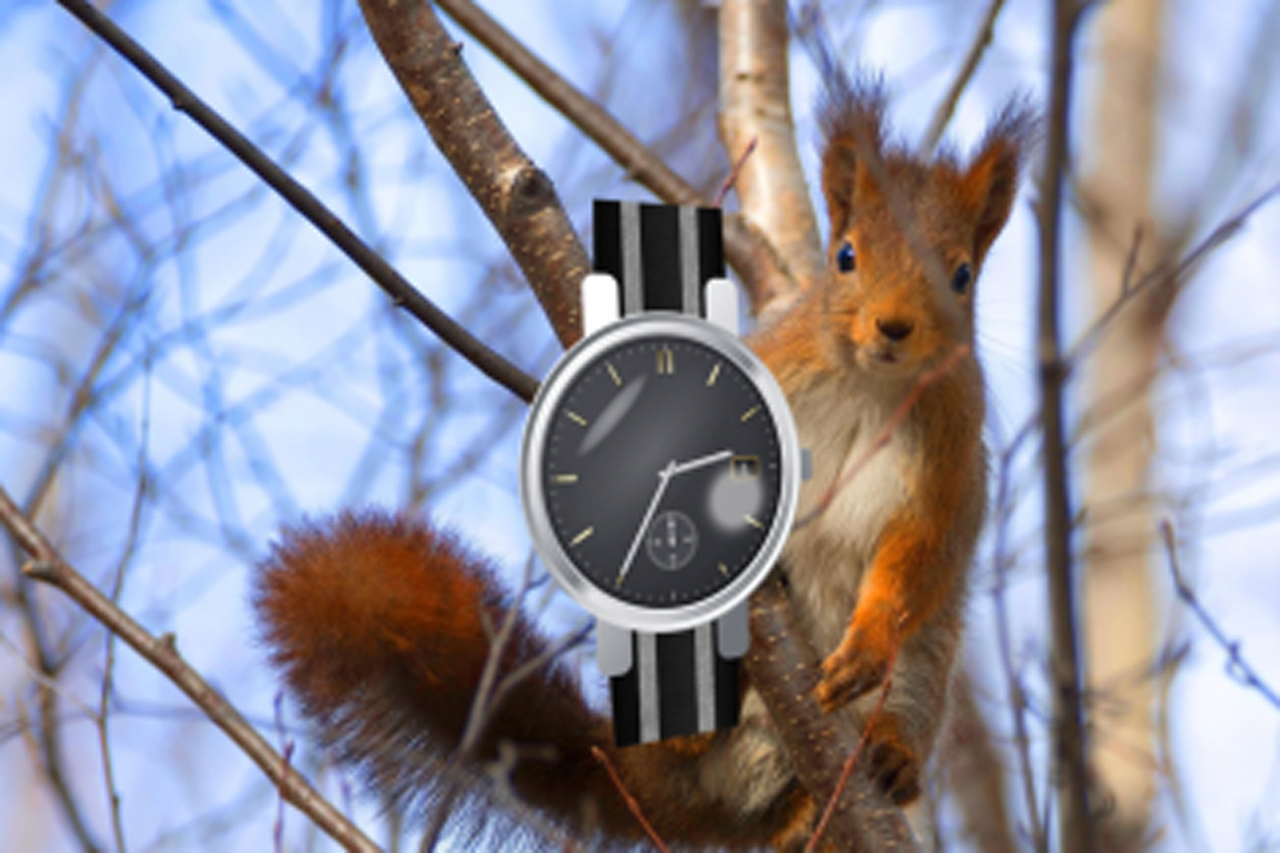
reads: 2,35
